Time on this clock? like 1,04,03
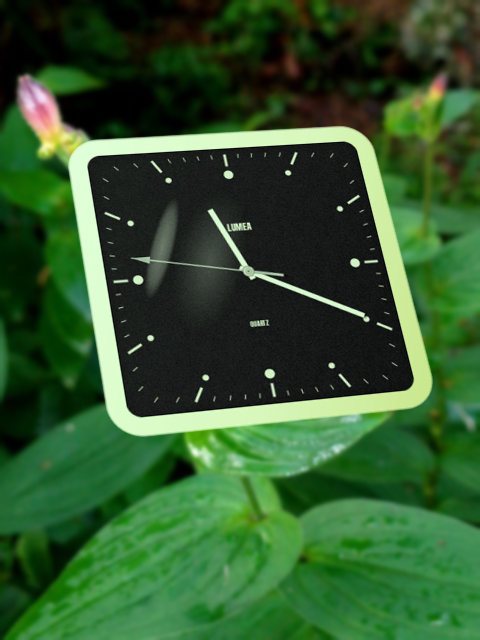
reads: 11,19,47
